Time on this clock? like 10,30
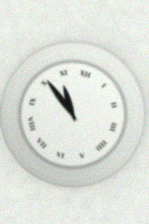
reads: 10,51
